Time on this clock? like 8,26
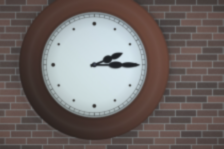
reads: 2,15
